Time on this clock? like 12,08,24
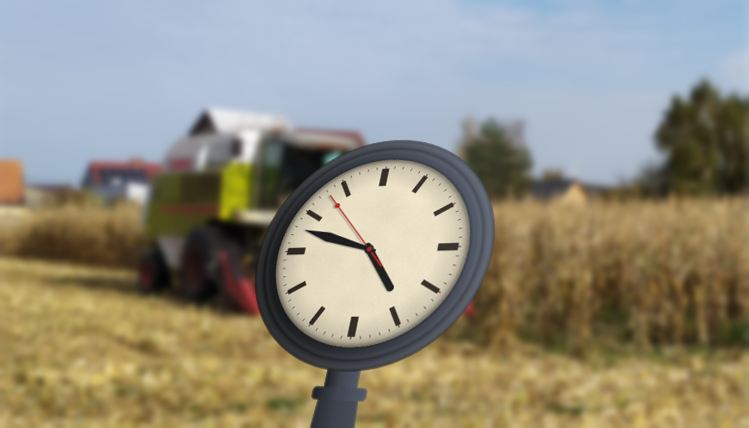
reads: 4,47,53
